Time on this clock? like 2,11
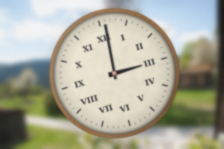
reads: 3,01
